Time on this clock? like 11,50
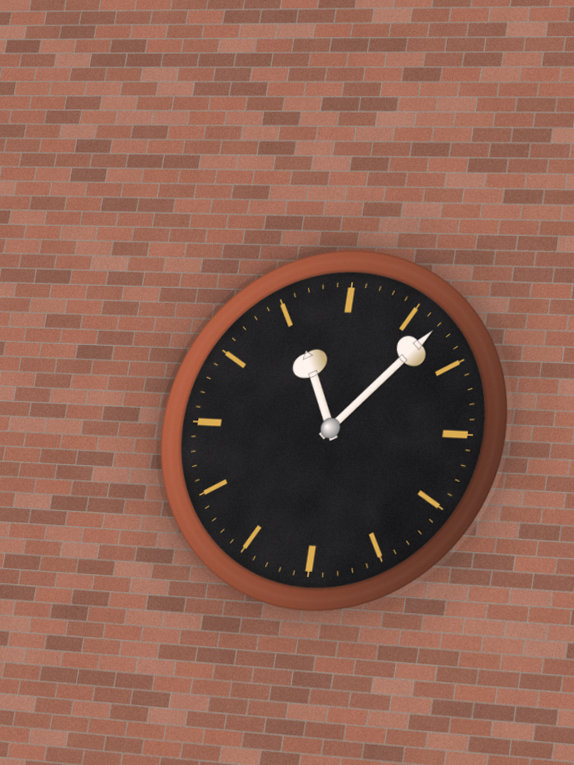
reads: 11,07
